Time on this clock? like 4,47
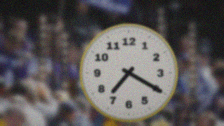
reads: 7,20
